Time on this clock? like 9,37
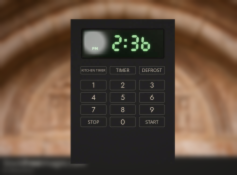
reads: 2,36
